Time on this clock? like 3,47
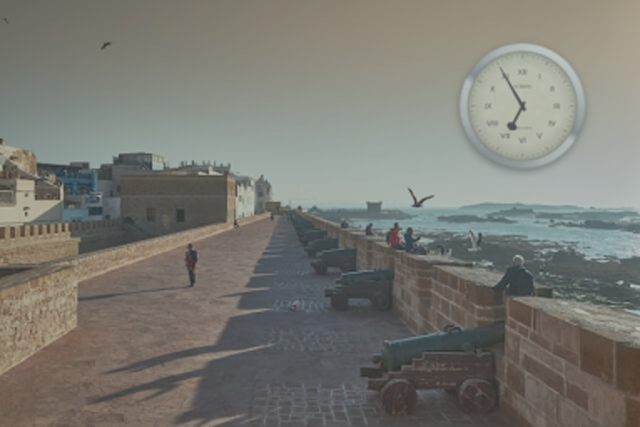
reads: 6,55
